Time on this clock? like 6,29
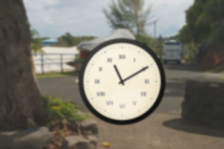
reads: 11,10
